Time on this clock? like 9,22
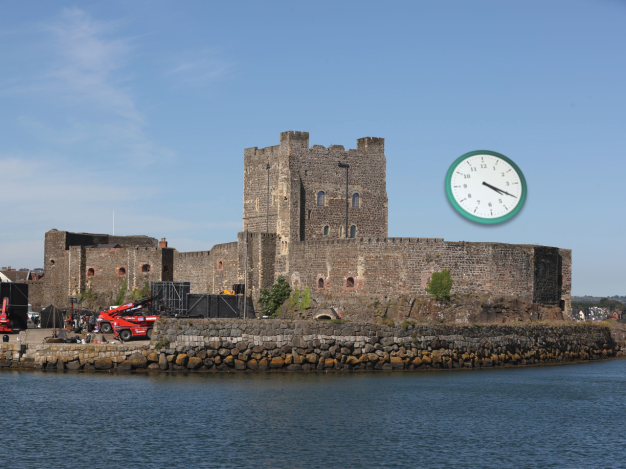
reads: 4,20
